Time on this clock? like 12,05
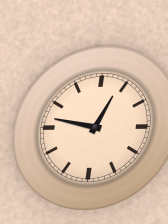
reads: 12,47
